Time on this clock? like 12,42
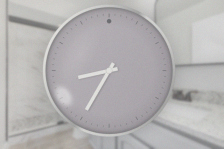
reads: 8,35
